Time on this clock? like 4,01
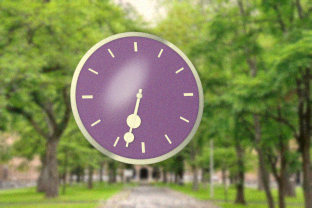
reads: 6,33
